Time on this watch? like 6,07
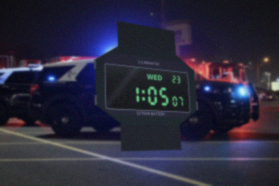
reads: 1,05
